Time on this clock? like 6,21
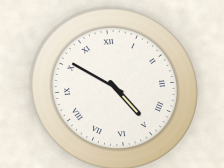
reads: 4,51
